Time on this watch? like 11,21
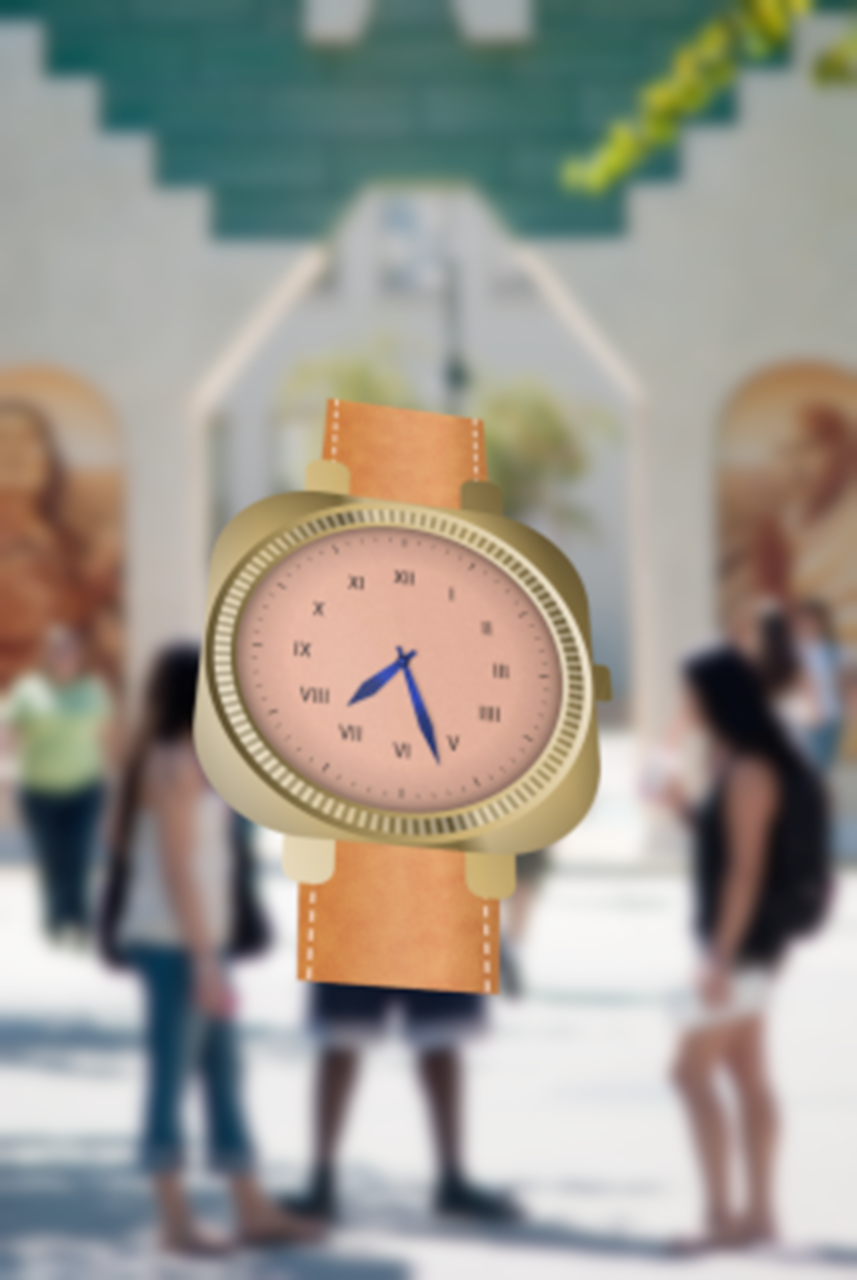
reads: 7,27
